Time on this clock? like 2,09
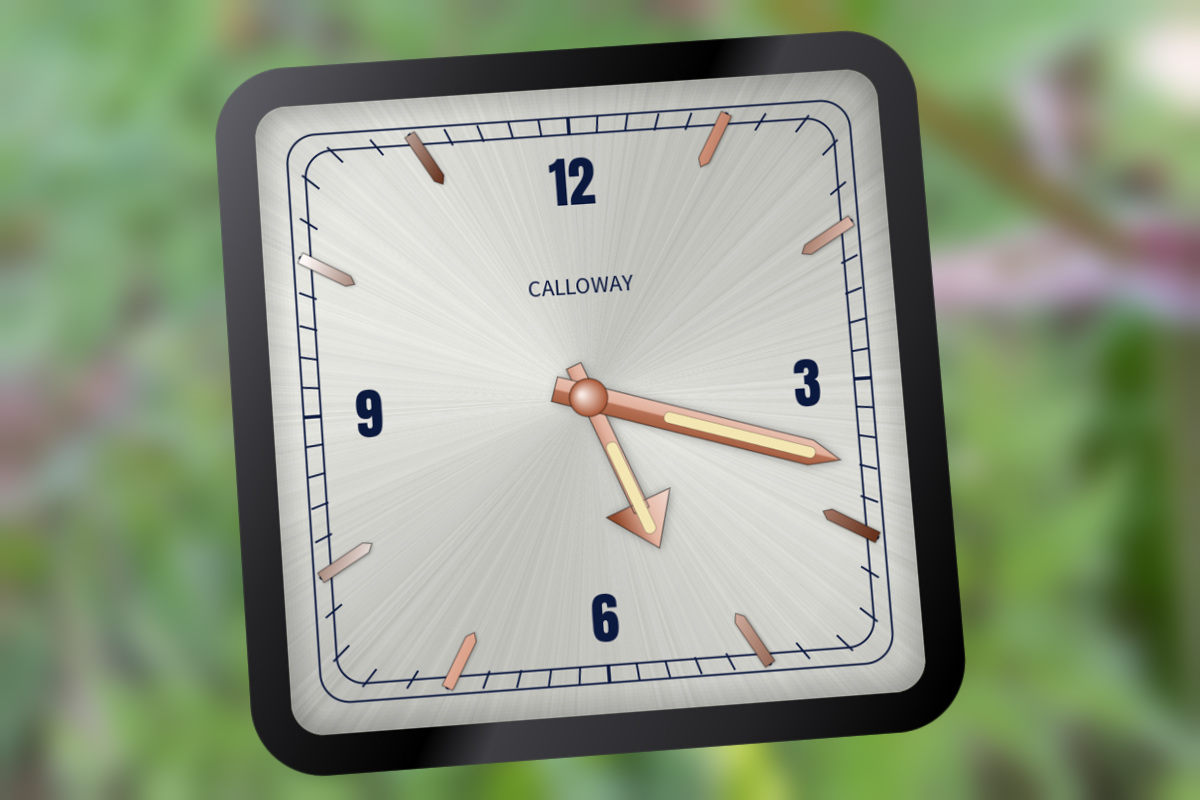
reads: 5,18
